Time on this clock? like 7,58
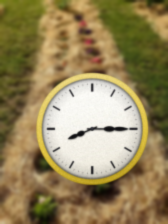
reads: 8,15
